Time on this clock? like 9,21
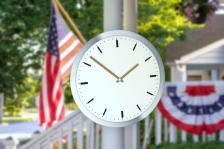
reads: 1,52
